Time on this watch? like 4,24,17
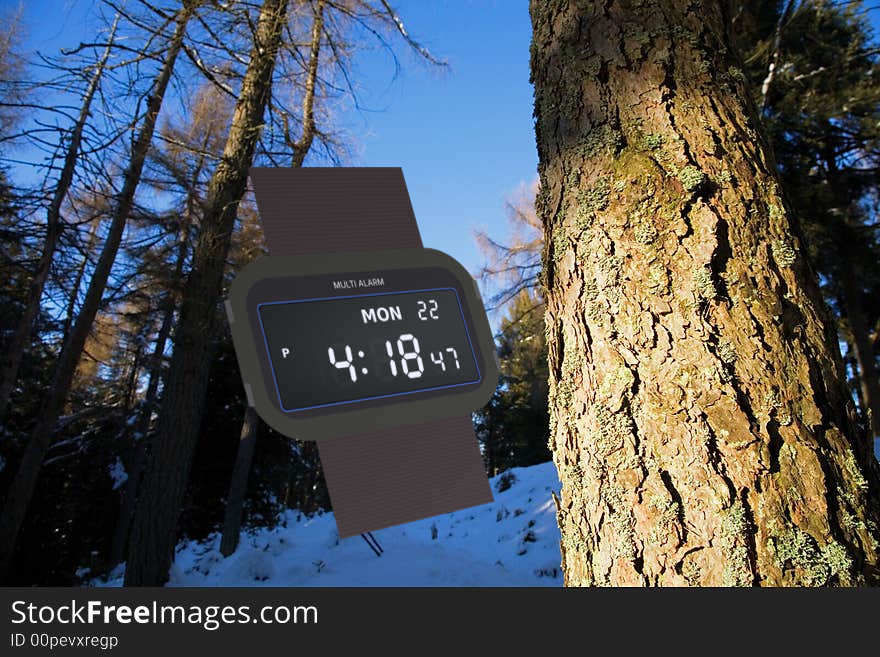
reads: 4,18,47
